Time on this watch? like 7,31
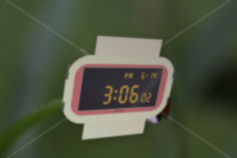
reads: 3,06
